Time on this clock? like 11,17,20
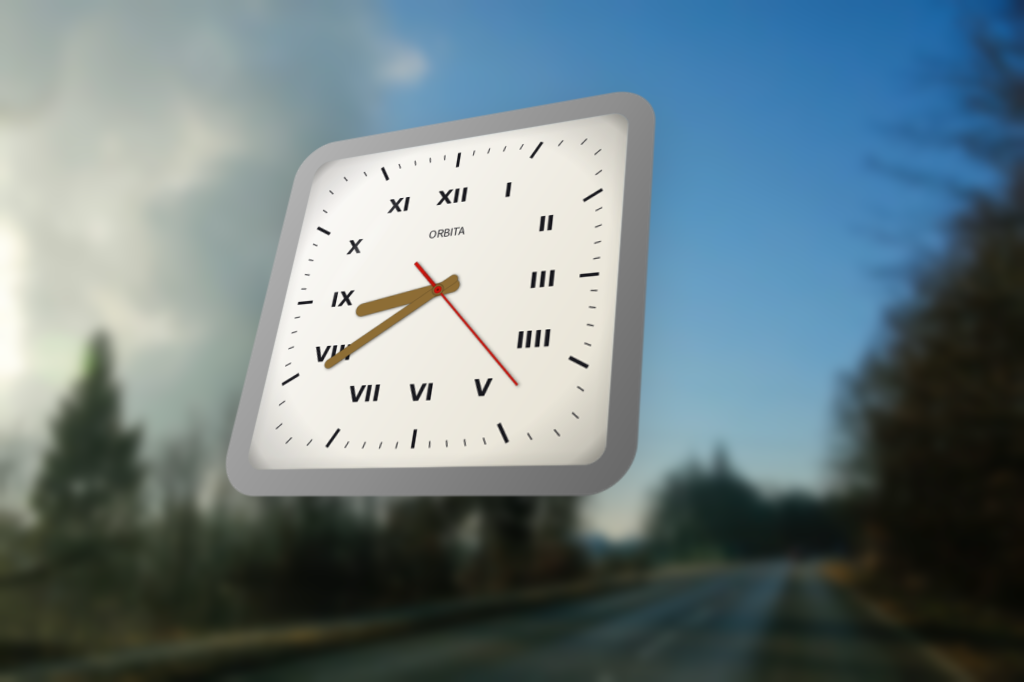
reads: 8,39,23
